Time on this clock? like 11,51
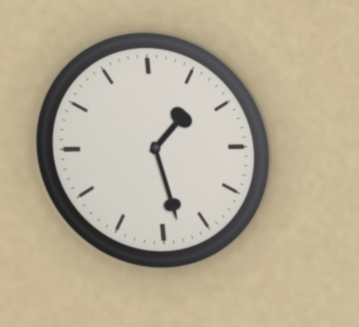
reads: 1,28
